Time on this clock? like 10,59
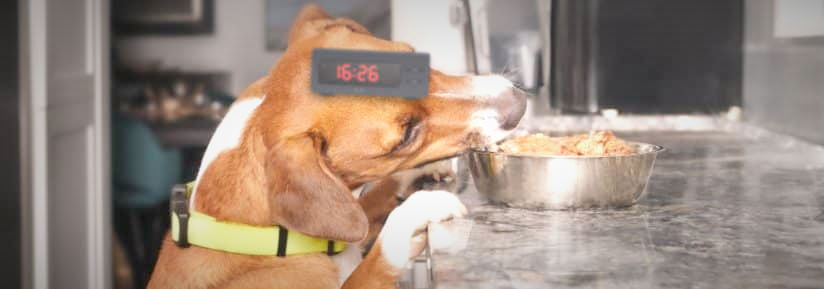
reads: 16,26
